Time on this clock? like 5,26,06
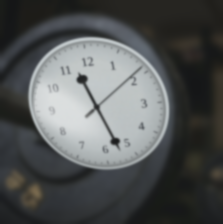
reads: 11,27,09
